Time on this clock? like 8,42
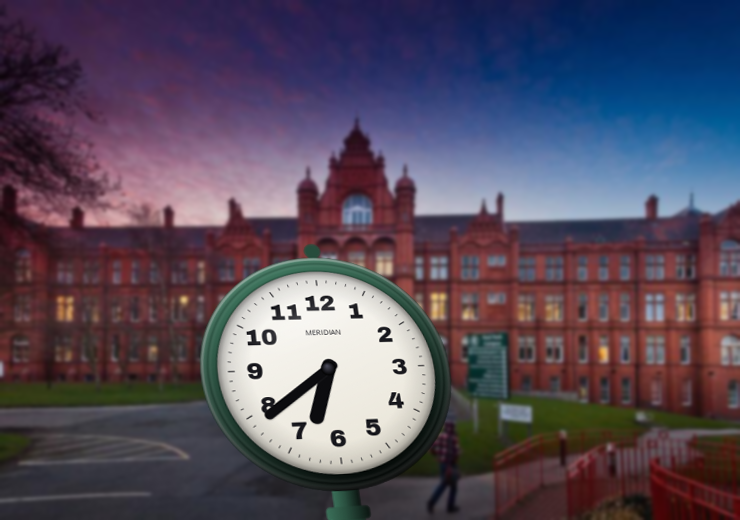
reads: 6,39
